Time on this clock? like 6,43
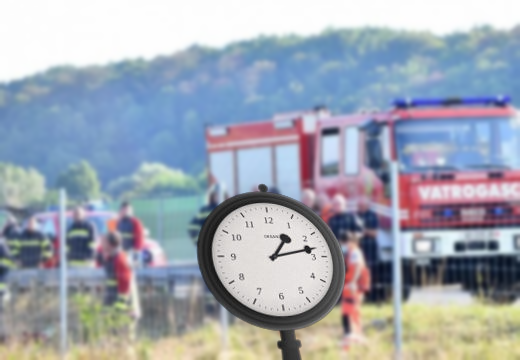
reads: 1,13
